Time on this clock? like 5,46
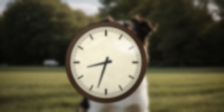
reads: 8,33
